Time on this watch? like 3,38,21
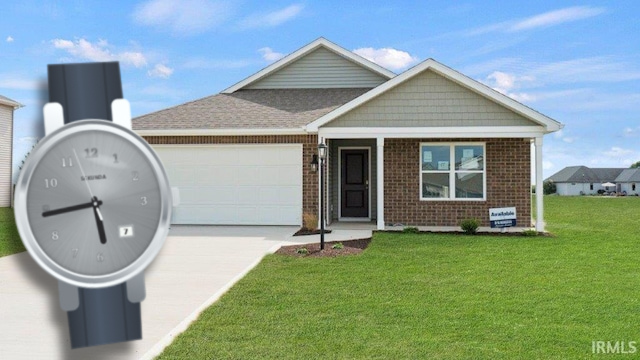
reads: 5,43,57
